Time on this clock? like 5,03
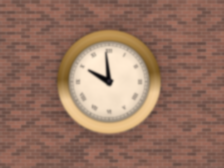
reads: 9,59
